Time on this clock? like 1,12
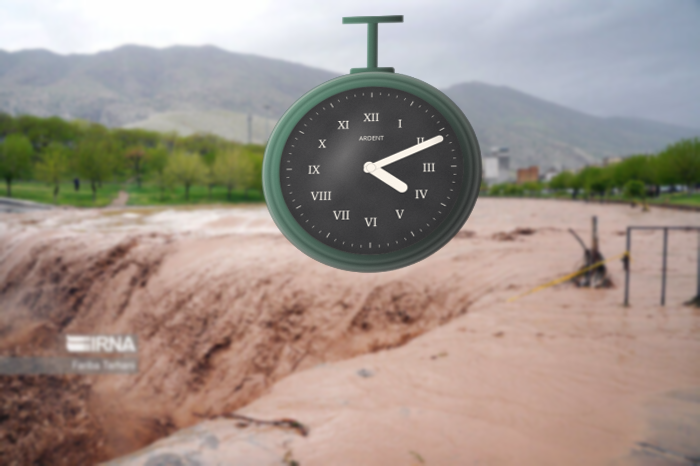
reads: 4,11
